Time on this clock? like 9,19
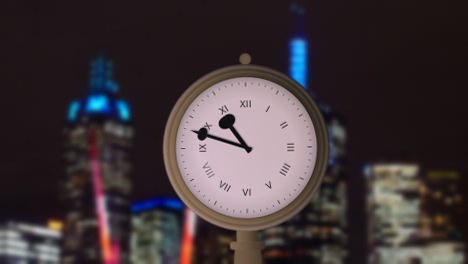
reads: 10,48
